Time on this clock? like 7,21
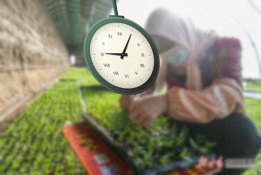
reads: 9,05
